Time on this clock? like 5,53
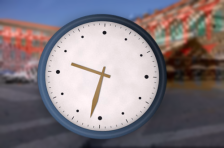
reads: 9,32
